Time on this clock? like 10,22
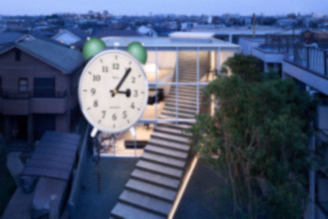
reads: 3,06
